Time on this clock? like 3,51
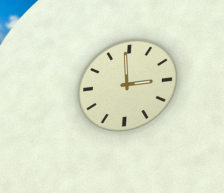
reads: 2,59
